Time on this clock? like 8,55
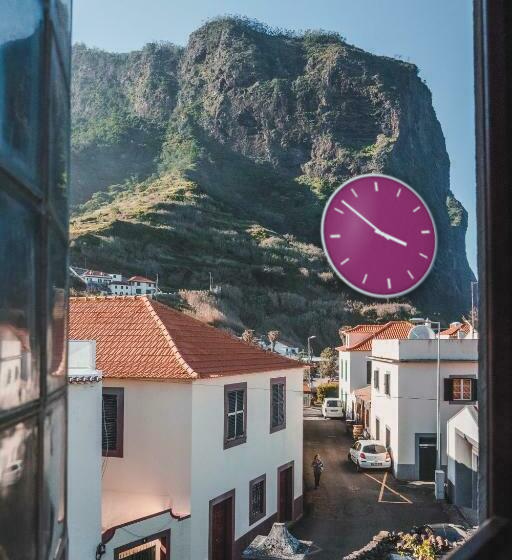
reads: 3,52
